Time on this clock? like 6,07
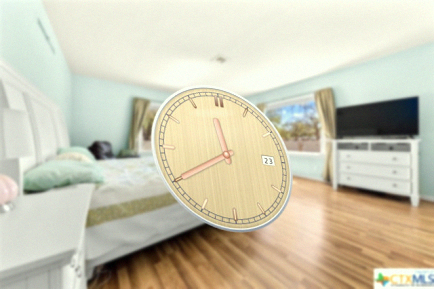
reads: 11,40
